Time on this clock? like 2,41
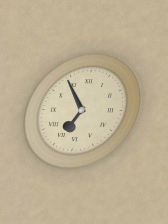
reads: 6,54
